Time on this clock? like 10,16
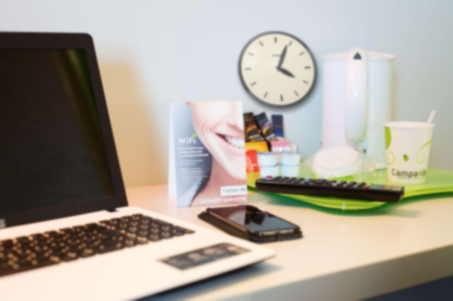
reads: 4,04
